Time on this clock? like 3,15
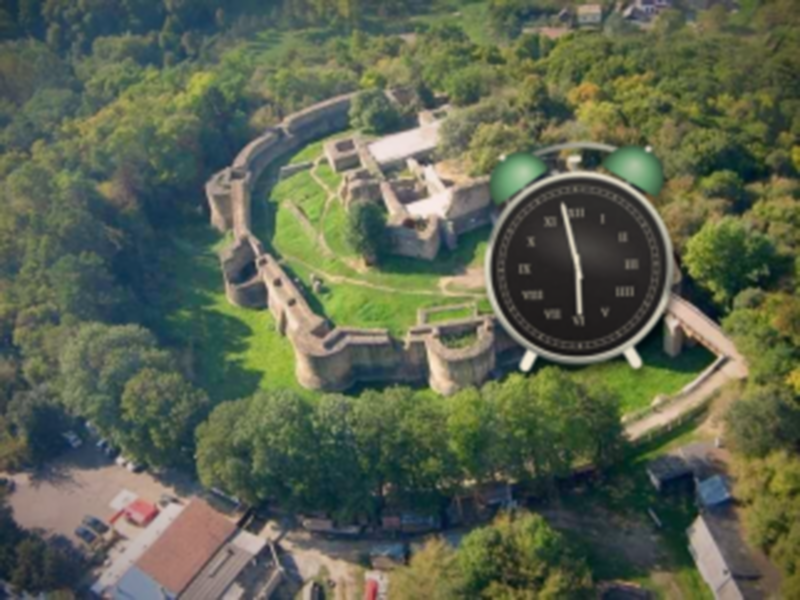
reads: 5,58
